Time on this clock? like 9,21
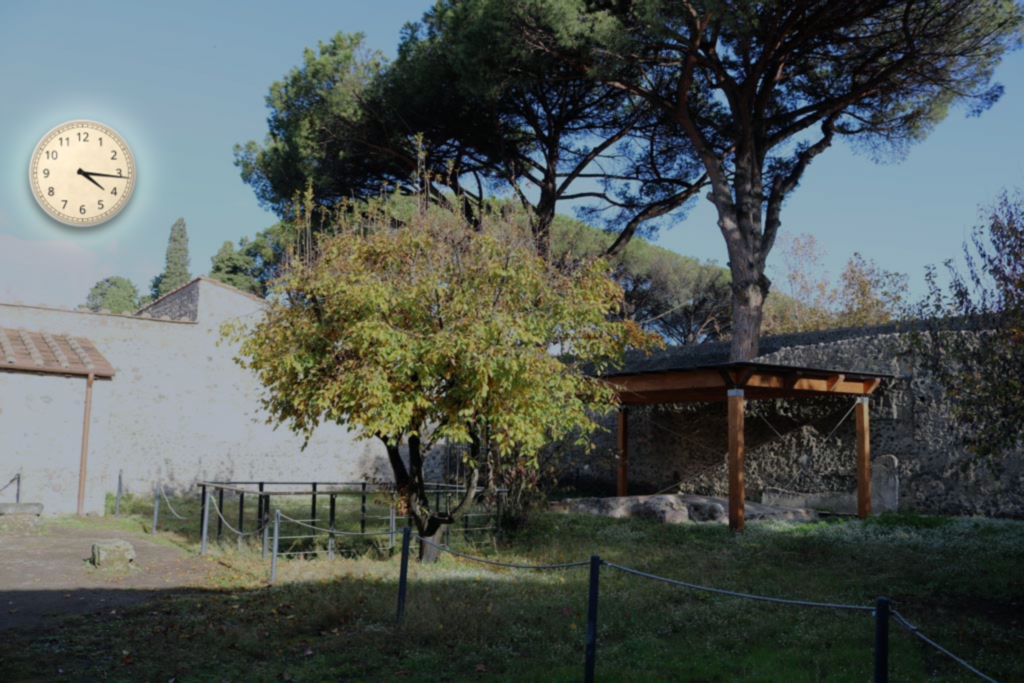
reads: 4,16
